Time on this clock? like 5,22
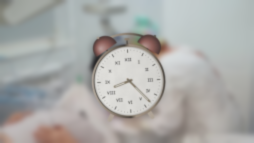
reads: 8,23
